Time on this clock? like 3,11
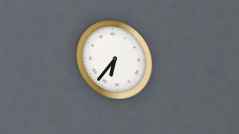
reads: 6,37
